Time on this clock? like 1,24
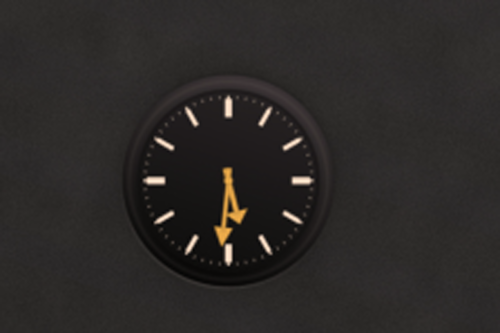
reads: 5,31
